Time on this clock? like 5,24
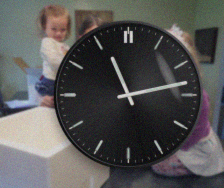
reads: 11,13
